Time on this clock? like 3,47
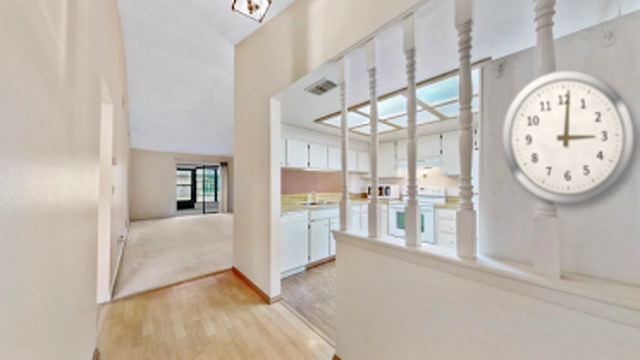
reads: 3,01
